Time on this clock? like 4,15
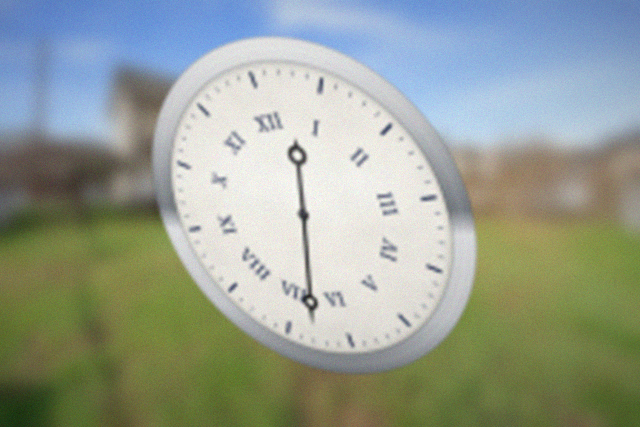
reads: 12,33
